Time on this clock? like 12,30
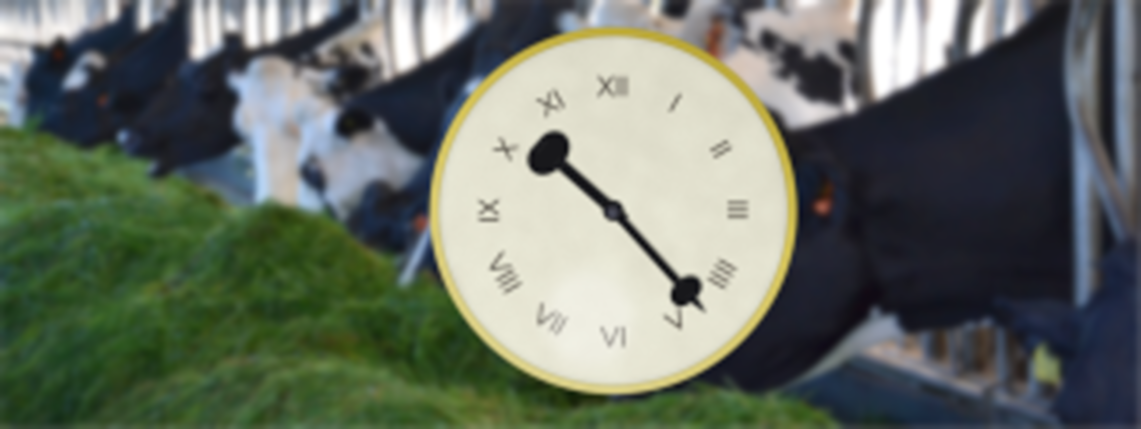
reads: 10,23
